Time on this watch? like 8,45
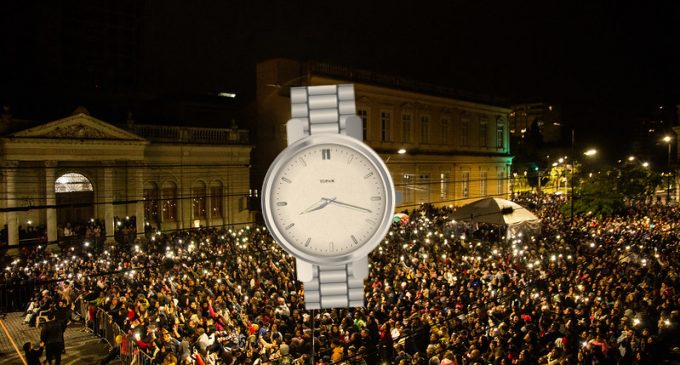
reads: 8,18
